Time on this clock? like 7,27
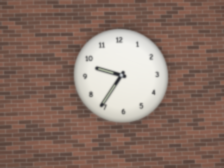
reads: 9,36
